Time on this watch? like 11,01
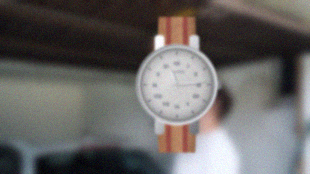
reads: 11,14
